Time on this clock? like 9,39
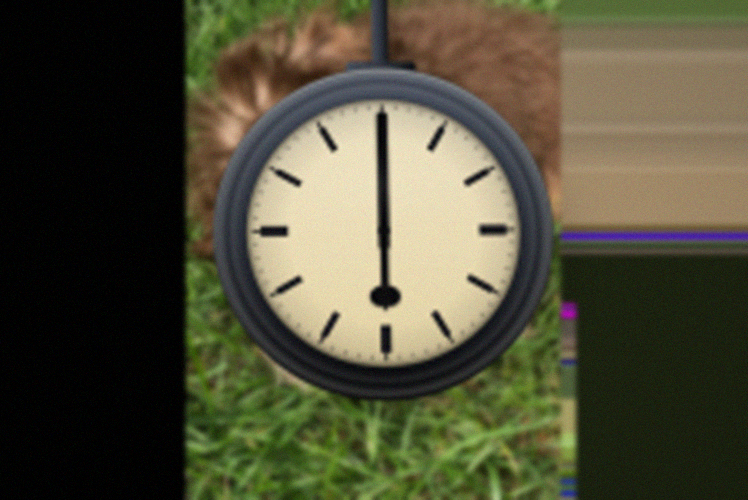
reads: 6,00
